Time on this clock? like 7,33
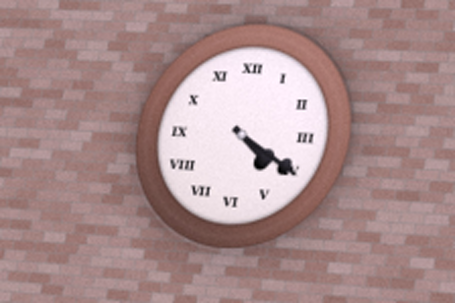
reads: 4,20
